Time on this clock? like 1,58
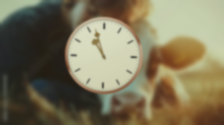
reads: 10,57
